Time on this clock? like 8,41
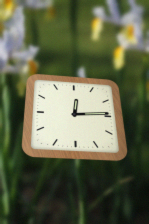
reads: 12,14
